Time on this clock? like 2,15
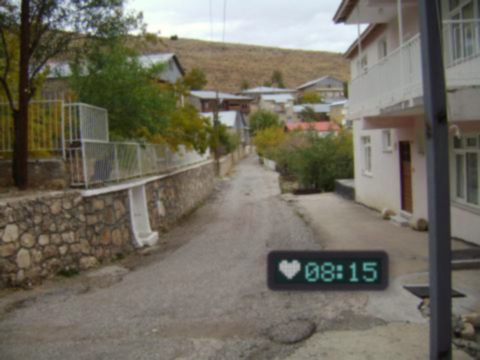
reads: 8,15
